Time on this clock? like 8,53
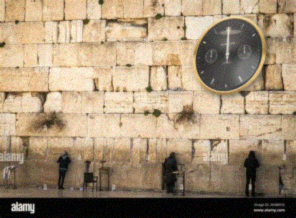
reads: 12,00
